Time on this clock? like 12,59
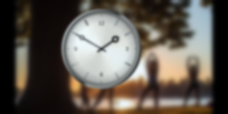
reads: 1,50
